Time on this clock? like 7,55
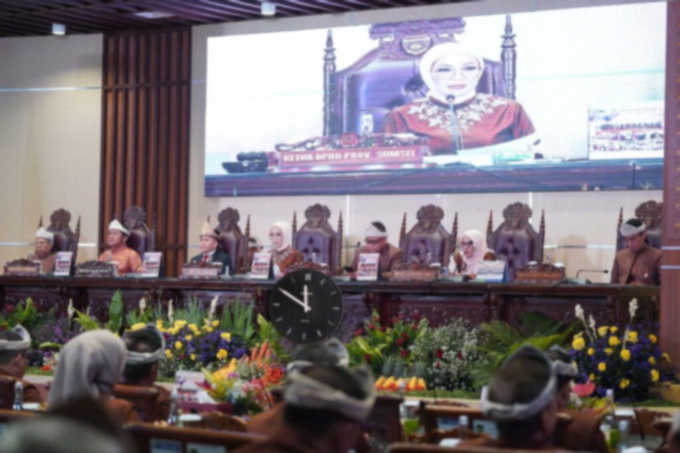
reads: 11,50
